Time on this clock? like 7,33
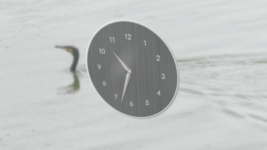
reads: 10,33
